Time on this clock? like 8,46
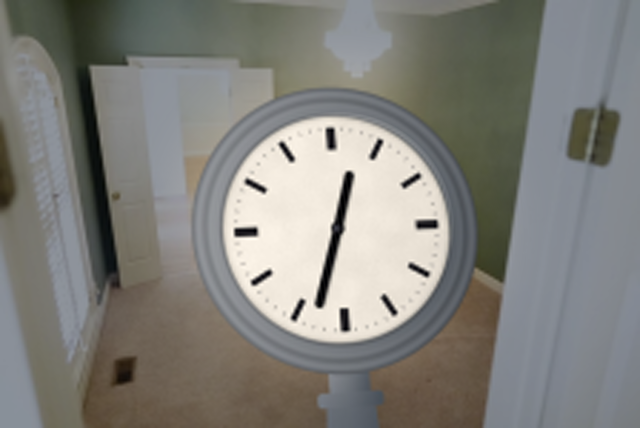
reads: 12,33
